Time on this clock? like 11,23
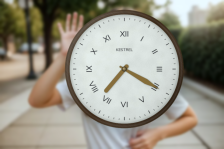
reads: 7,20
